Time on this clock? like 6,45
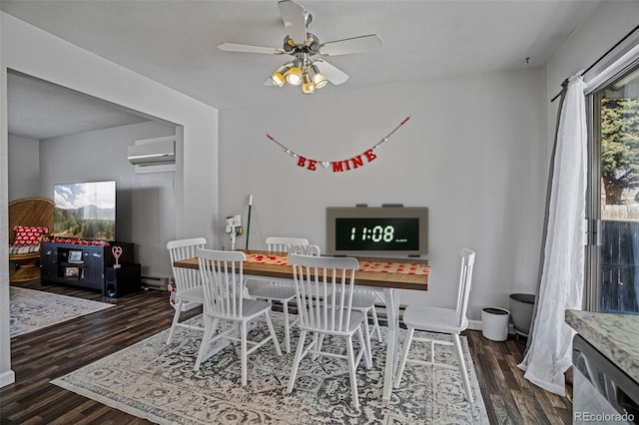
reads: 11,08
